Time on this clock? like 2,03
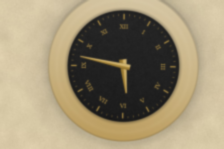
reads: 5,47
